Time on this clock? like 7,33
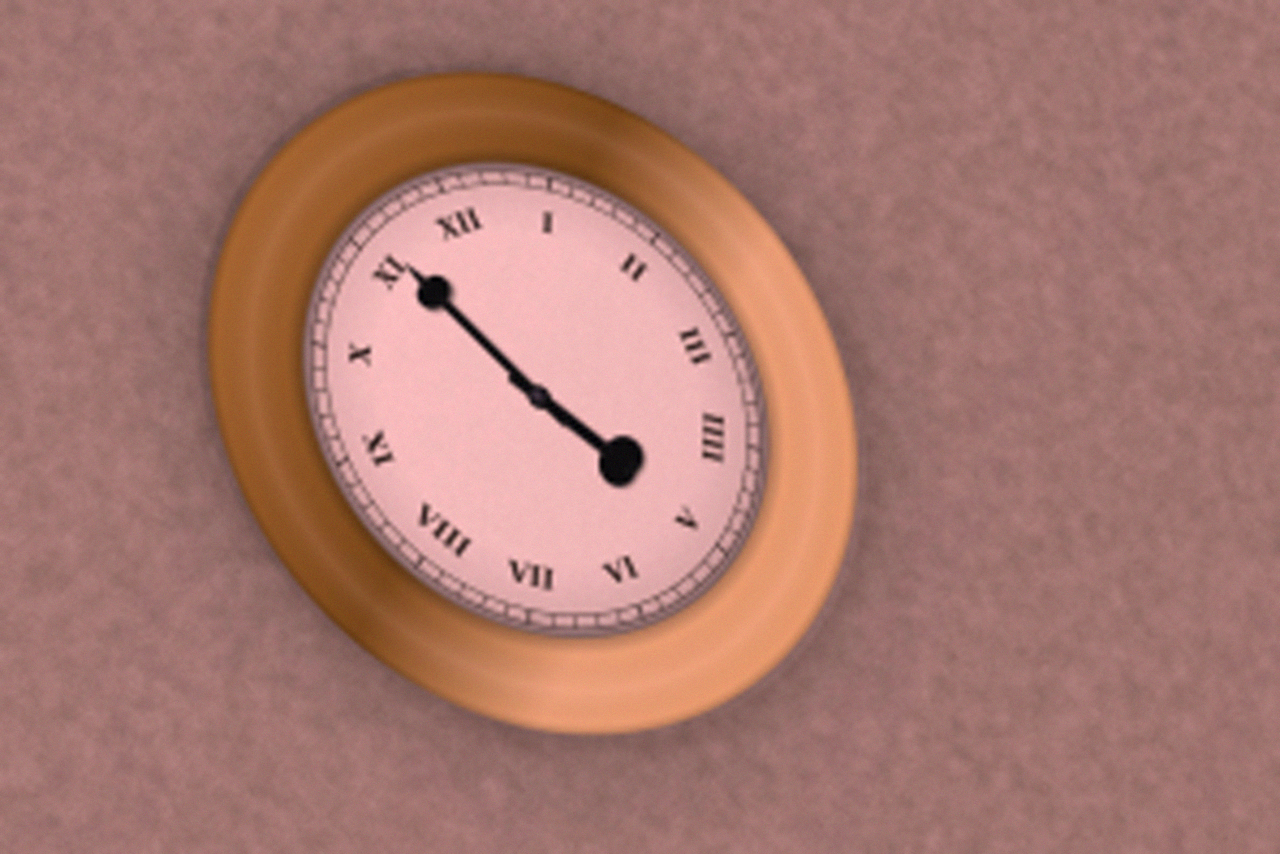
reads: 4,56
